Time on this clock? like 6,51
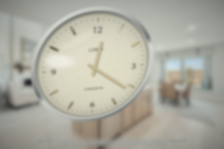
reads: 12,21
